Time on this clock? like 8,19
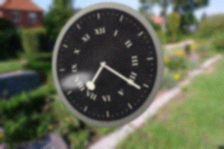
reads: 7,21
